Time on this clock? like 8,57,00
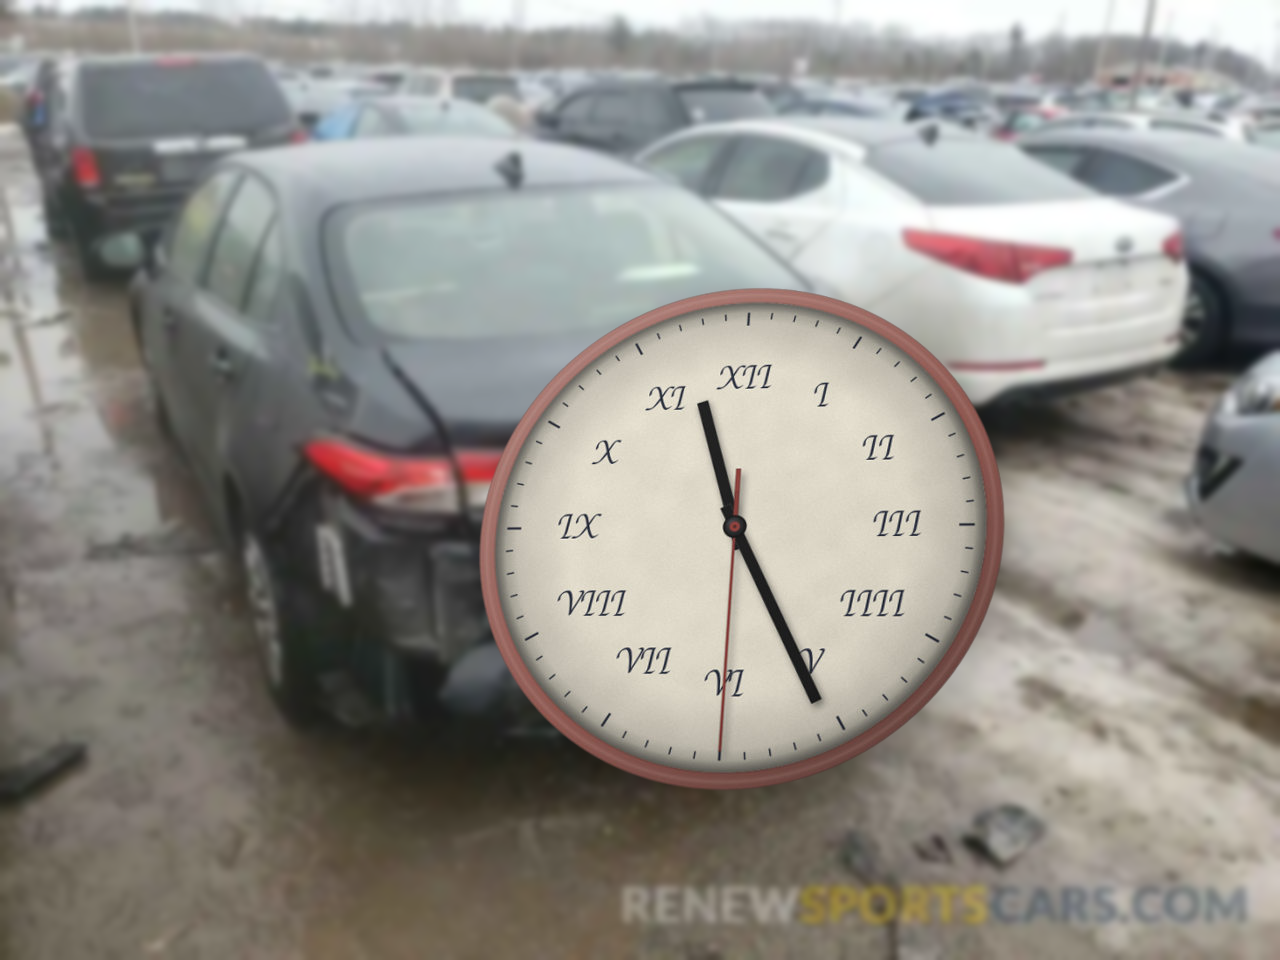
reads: 11,25,30
